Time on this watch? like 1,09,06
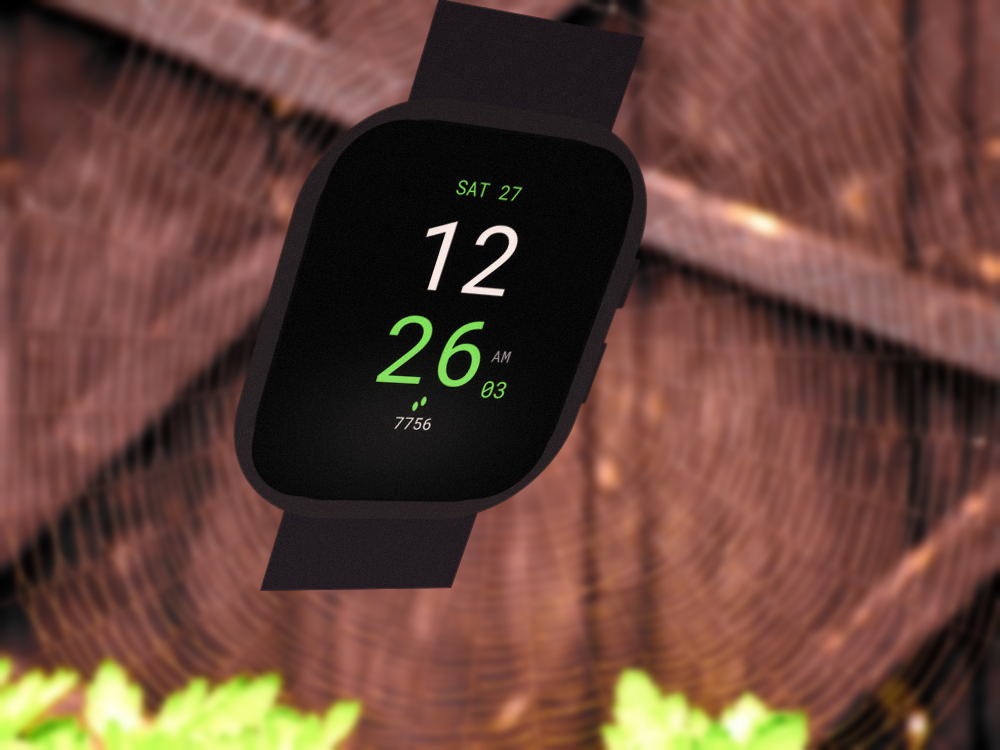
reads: 12,26,03
